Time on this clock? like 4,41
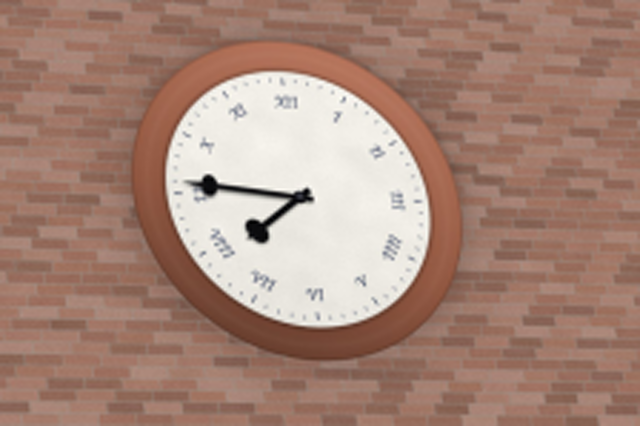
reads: 7,46
